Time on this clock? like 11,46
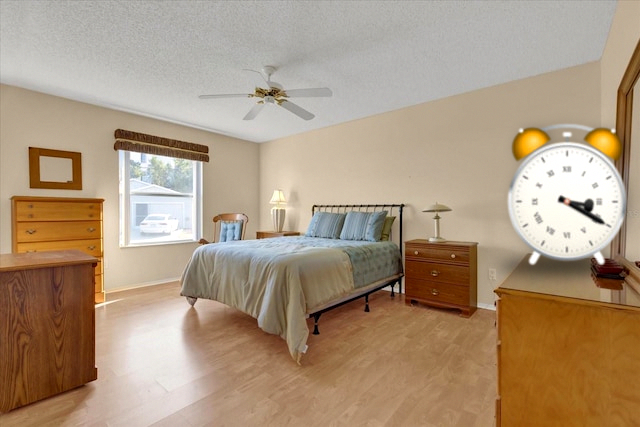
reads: 3,20
